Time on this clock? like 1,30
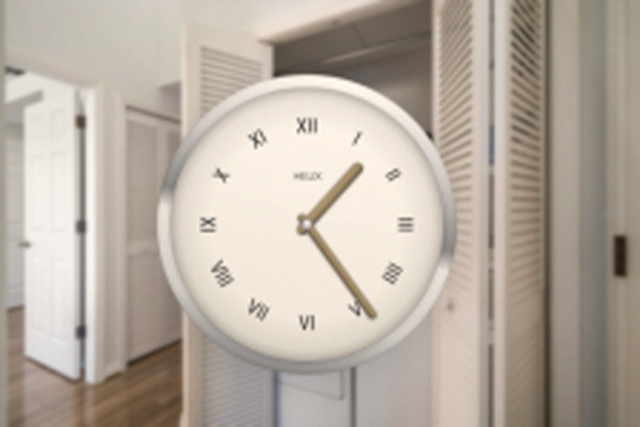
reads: 1,24
